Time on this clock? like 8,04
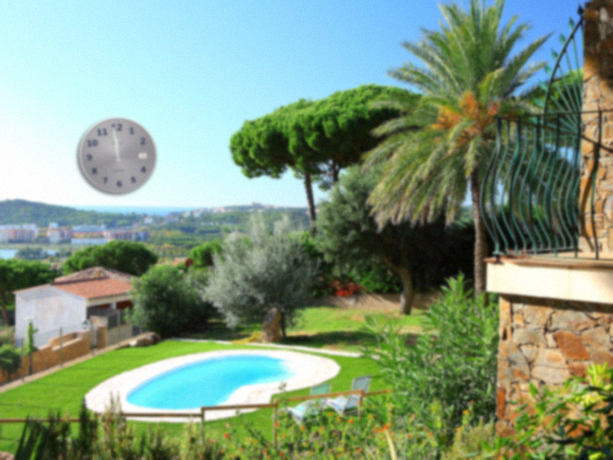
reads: 11,59
